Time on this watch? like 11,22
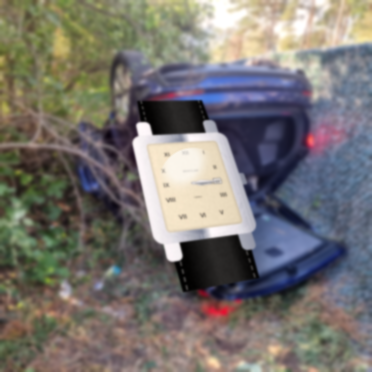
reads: 3,15
